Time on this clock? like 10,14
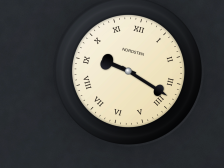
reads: 9,18
